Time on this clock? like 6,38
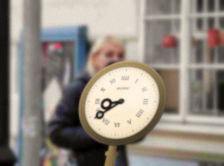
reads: 8,39
